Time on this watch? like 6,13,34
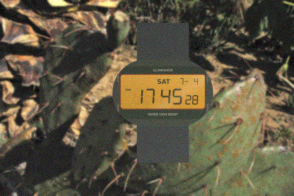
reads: 17,45,28
